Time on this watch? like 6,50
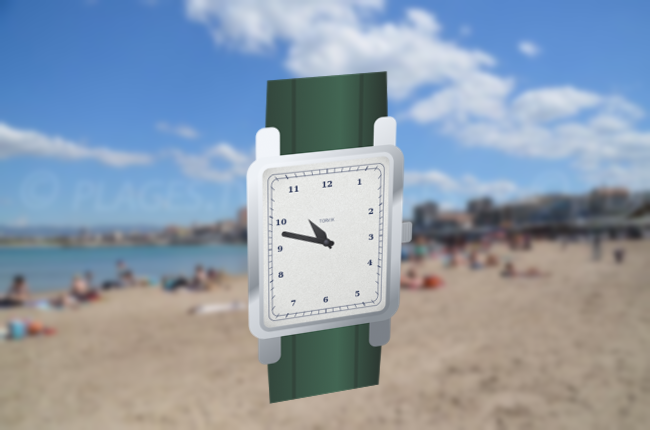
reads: 10,48
